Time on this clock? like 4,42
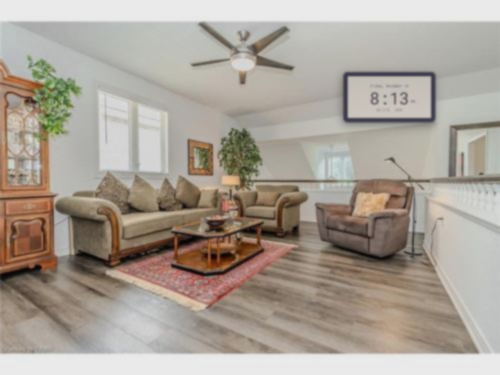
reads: 8,13
